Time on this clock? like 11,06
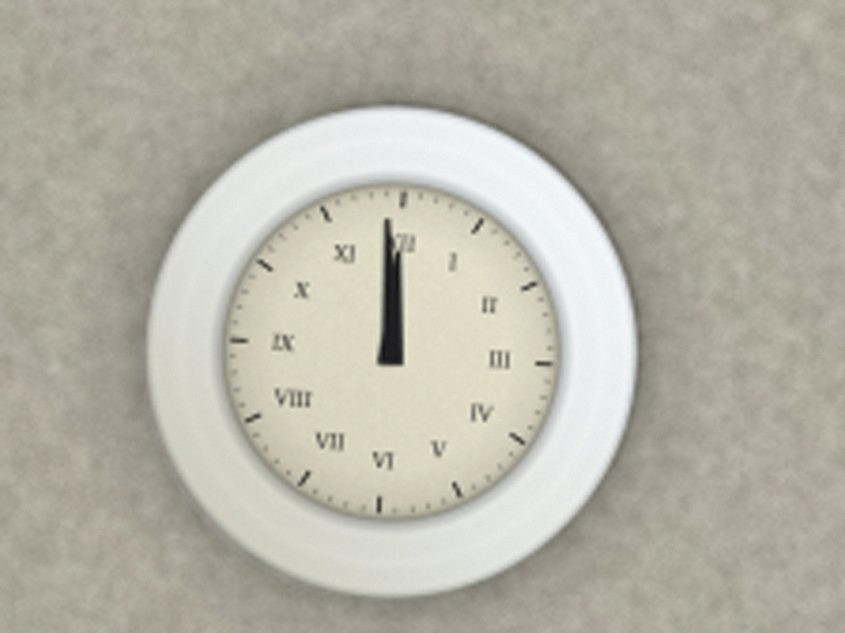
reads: 11,59
